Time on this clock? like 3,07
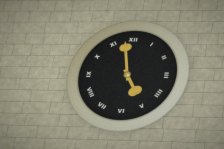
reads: 4,58
